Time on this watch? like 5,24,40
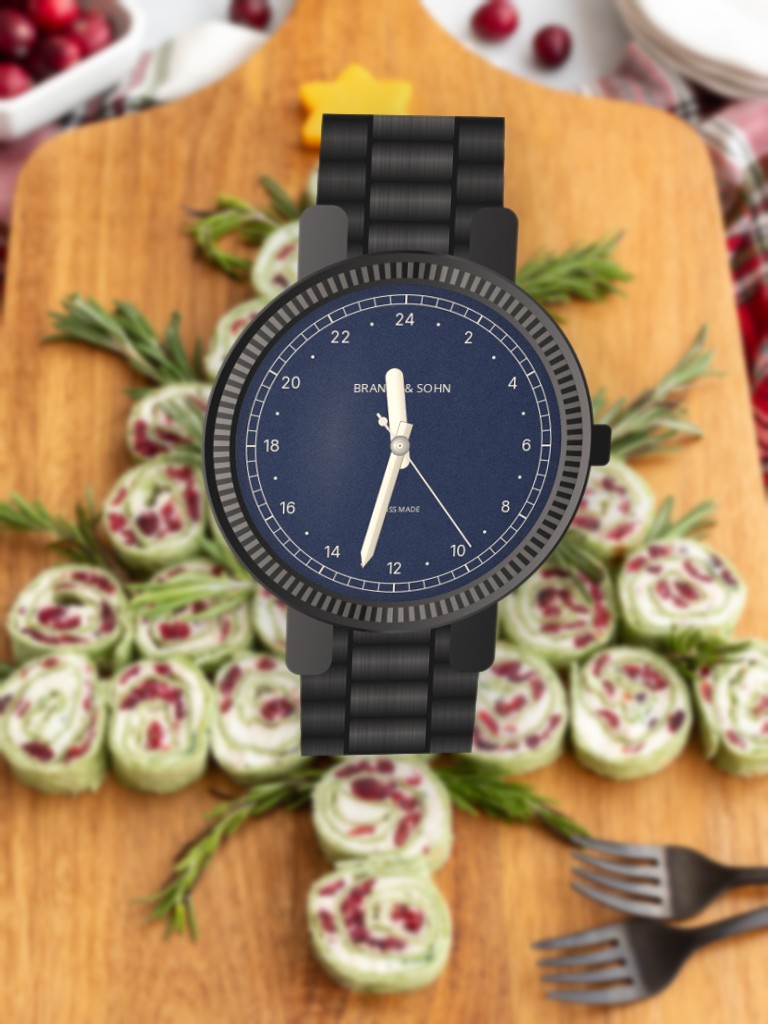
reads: 23,32,24
